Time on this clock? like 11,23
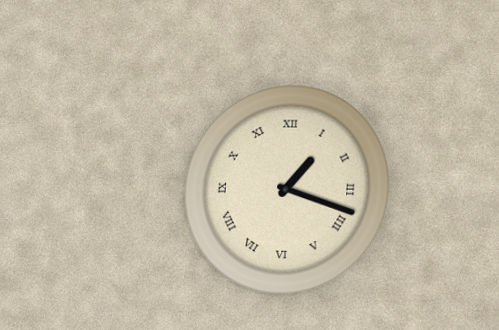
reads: 1,18
